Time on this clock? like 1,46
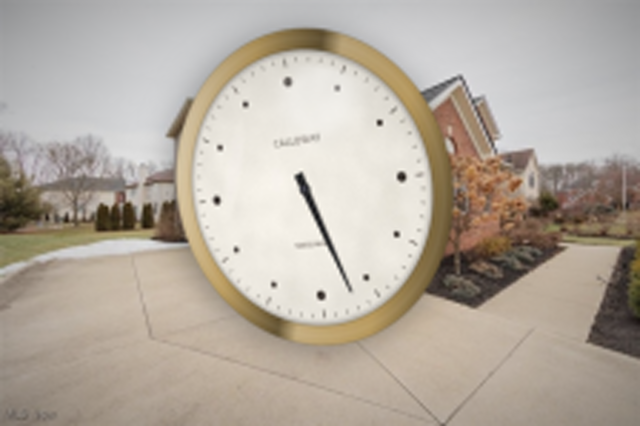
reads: 5,27
